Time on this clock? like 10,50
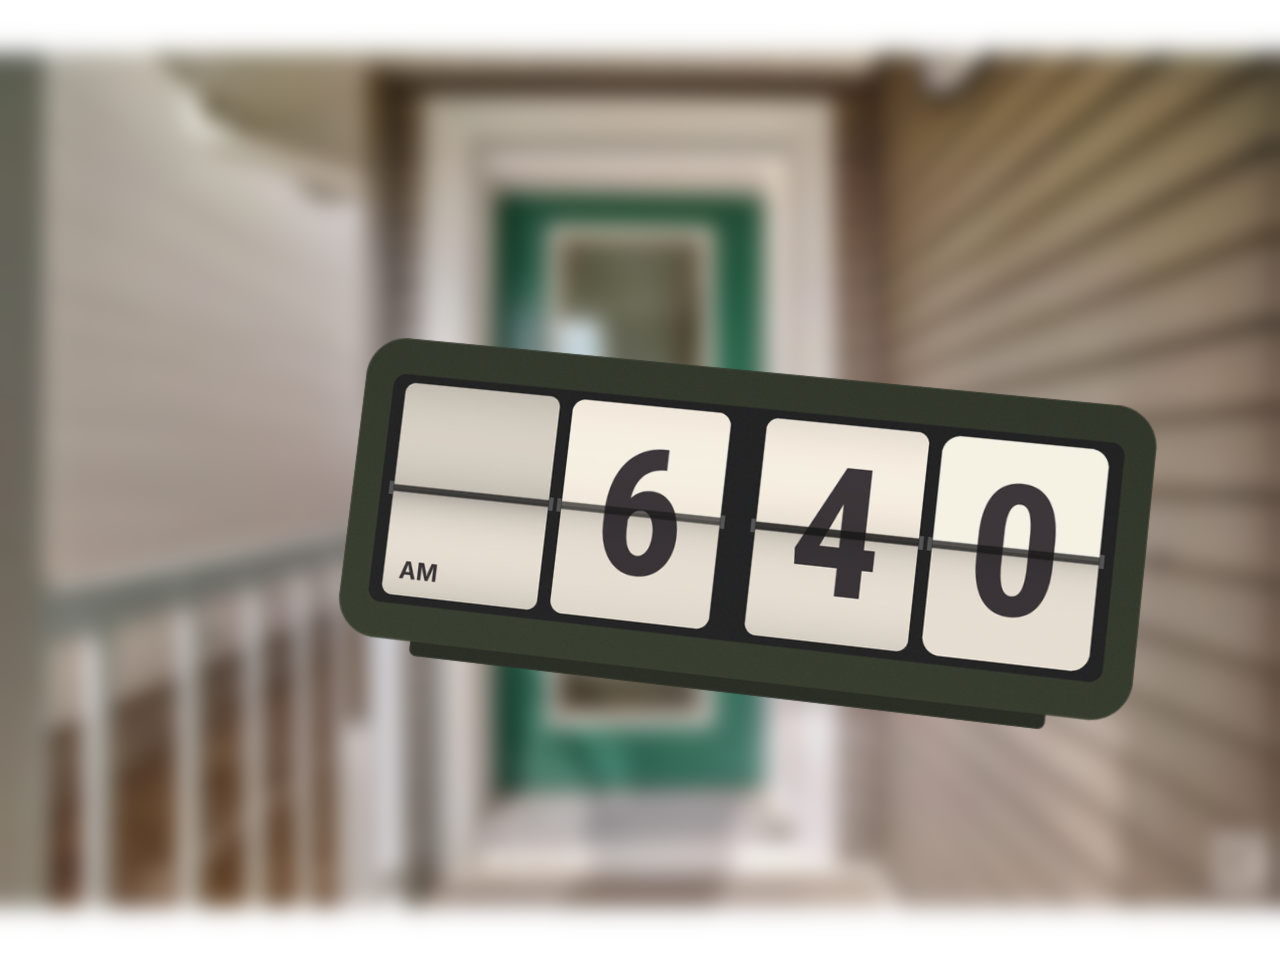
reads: 6,40
